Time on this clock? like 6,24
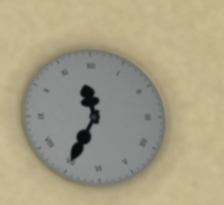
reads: 11,35
